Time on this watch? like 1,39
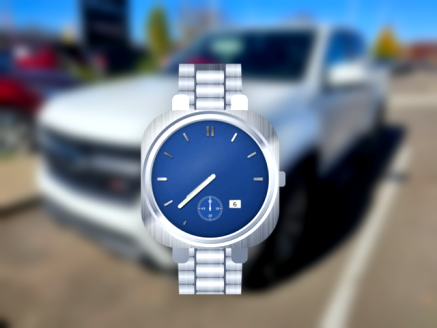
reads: 7,38
